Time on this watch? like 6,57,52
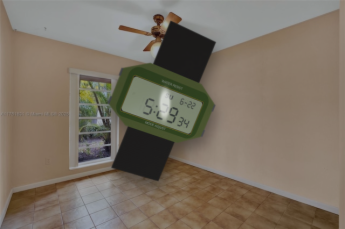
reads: 5,29,34
